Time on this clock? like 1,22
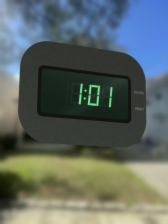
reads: 1,01
